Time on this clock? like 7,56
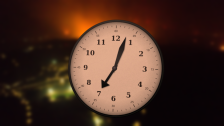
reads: 7,03
